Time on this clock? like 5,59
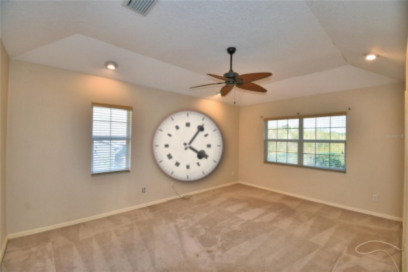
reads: 4,06
